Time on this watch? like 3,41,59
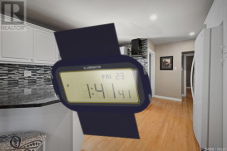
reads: 1,41,41
